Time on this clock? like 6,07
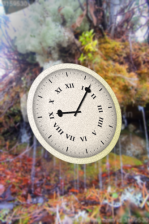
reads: 9,07
